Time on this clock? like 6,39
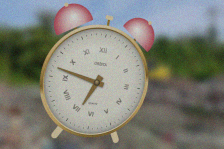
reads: 6,47
